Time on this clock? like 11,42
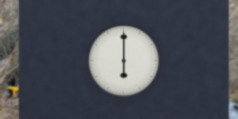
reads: 6,00
